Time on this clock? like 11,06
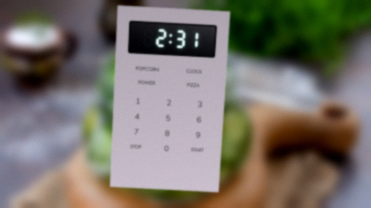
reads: 2,31
